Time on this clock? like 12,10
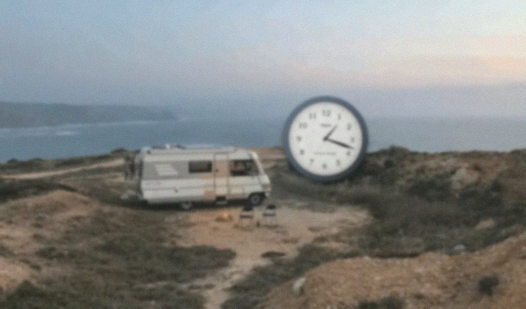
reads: 1,18
